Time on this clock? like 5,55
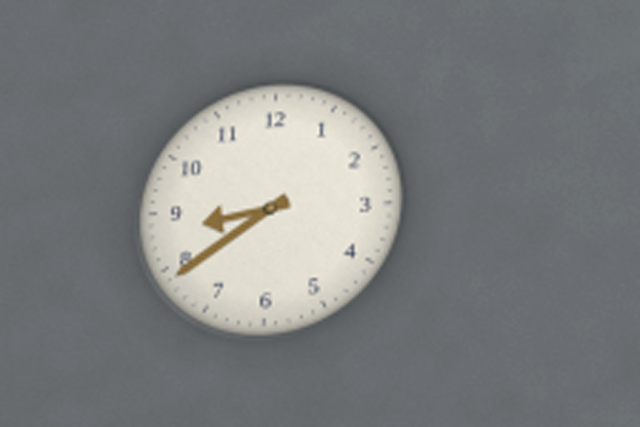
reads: 8,39
